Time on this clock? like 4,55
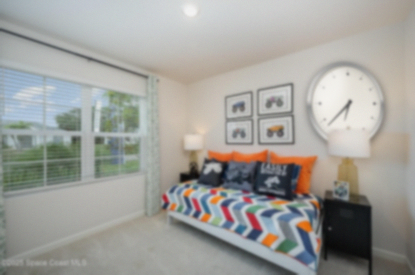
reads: 6,38
